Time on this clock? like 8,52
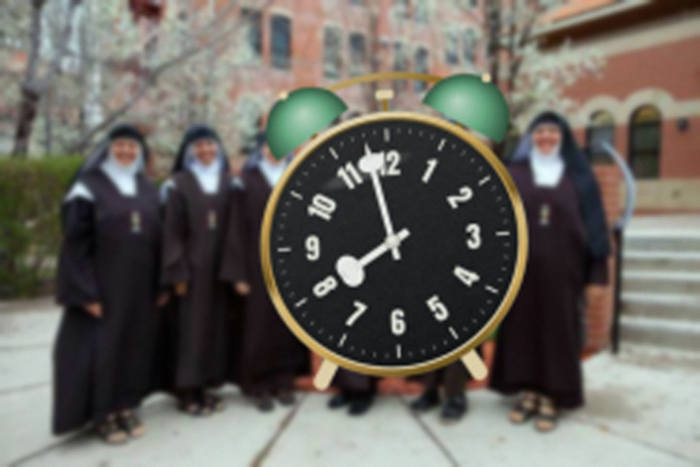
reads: 7,58
